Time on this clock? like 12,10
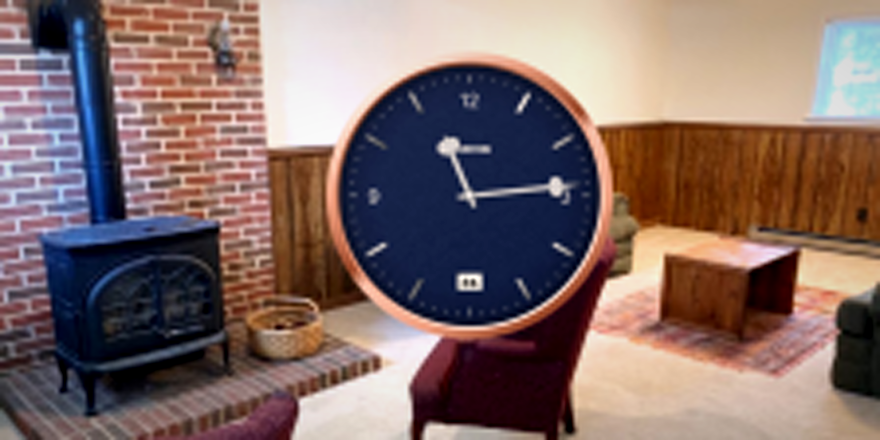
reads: 11,14
